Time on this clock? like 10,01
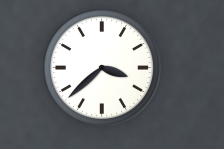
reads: 3,38
